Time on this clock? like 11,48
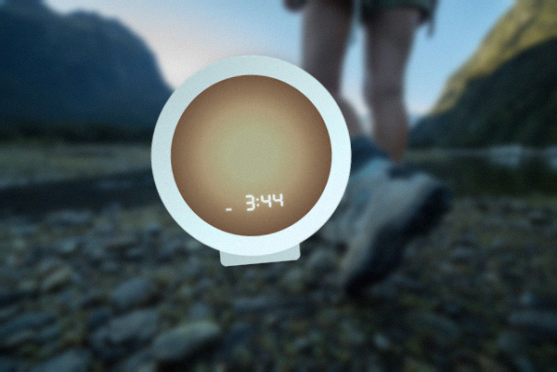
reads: 3,44
